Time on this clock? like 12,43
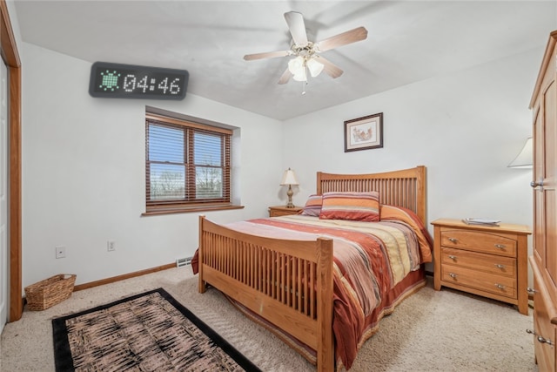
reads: 4,46
